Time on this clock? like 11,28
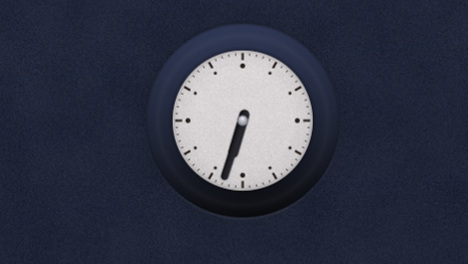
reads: 6,33
